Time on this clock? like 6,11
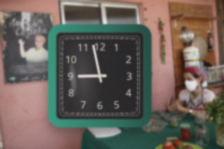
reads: 8,58
